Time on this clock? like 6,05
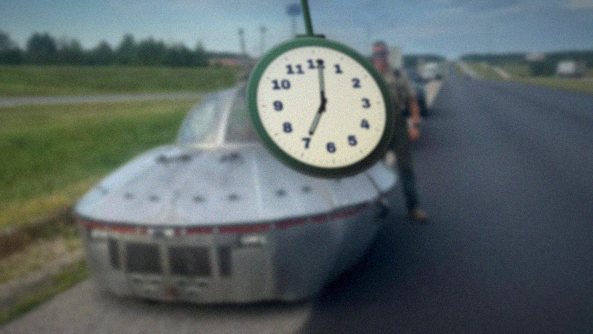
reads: 7,01
